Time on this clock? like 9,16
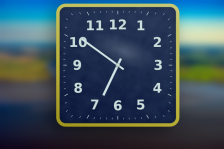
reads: 6,51
